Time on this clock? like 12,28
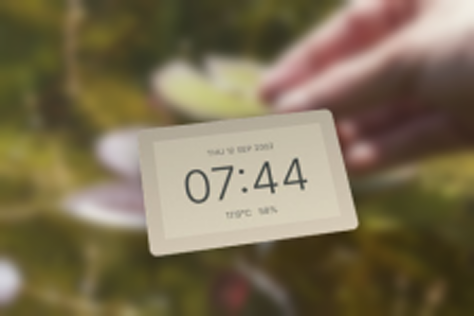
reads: 7,44
